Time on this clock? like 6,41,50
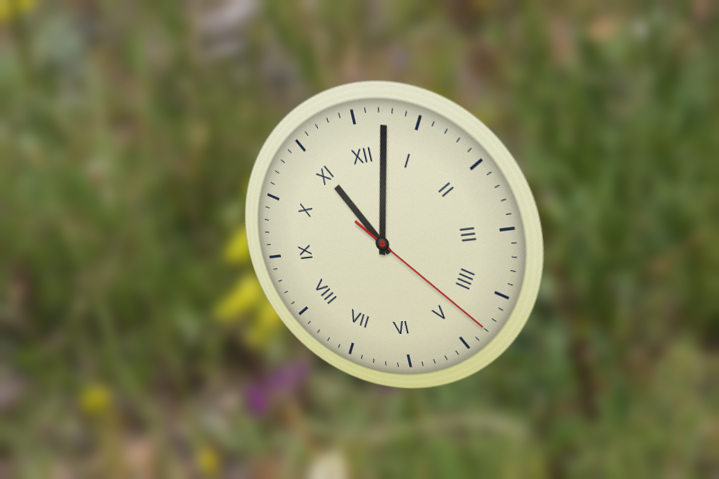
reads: 11,02,23
